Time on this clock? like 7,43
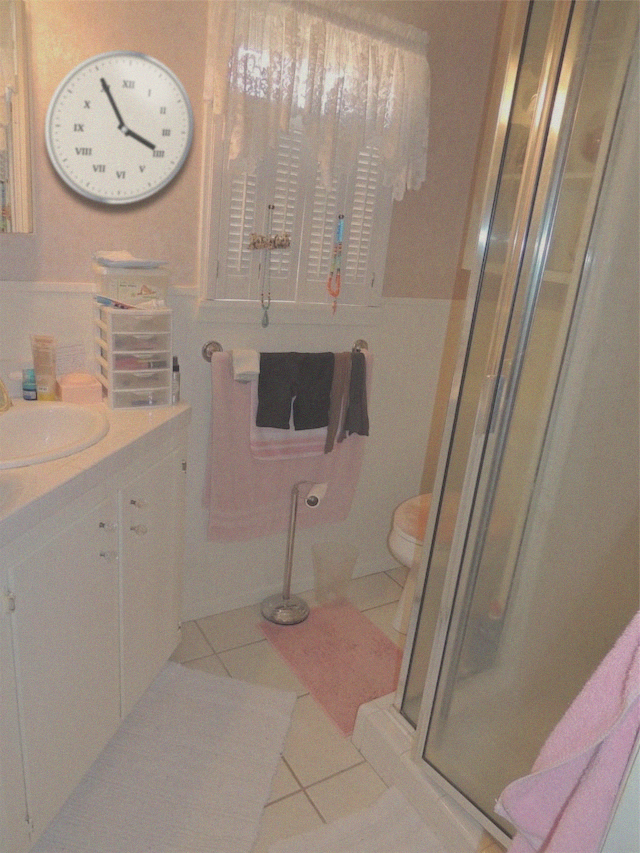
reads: 3,55
